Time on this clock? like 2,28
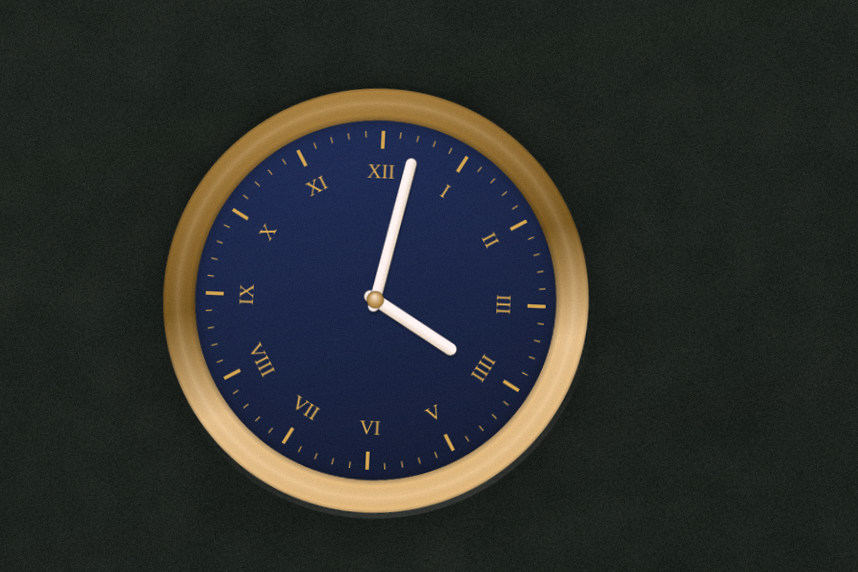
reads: 4,02
